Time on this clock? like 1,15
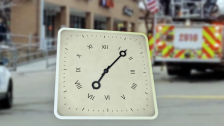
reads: 7,07
